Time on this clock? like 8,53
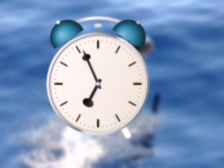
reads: 6,56
